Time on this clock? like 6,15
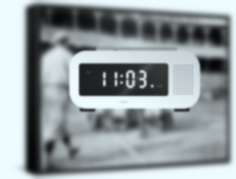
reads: 11,03
